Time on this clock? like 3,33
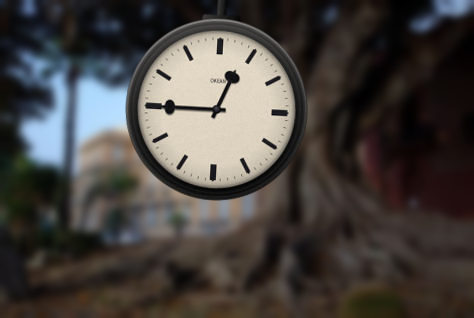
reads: 12,45
